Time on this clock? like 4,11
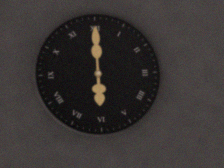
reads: 6,00
